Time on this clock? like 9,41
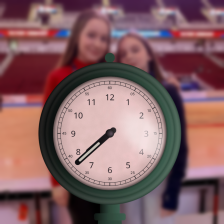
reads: 7,38
